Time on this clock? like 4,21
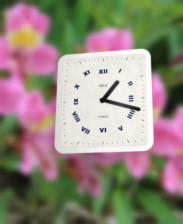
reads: 1,18
